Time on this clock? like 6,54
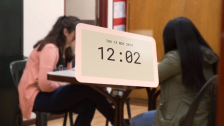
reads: 12,02
